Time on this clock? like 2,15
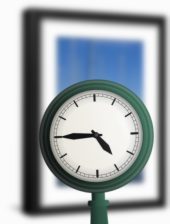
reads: 4,45
